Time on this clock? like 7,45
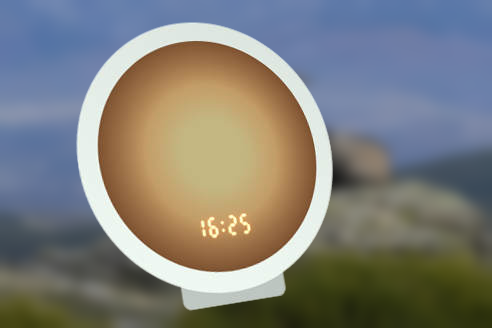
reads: 16,25
